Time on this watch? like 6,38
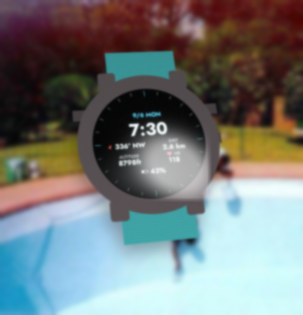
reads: 7,30
